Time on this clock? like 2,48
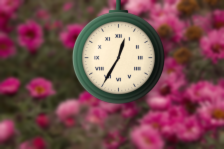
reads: 12,35
